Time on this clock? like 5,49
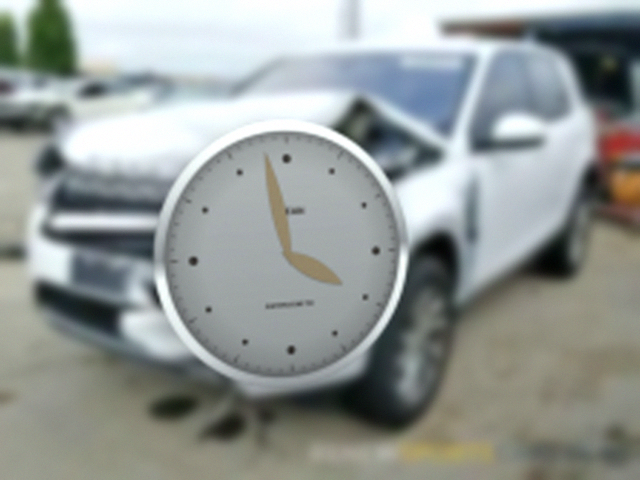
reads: 3,58
